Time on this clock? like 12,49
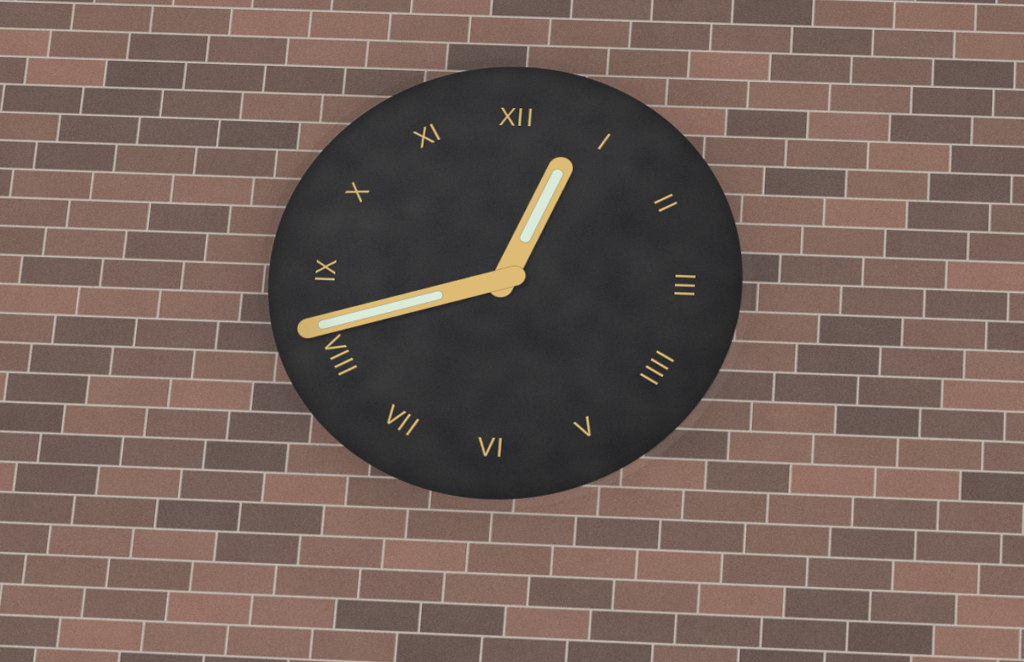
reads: 12,42
